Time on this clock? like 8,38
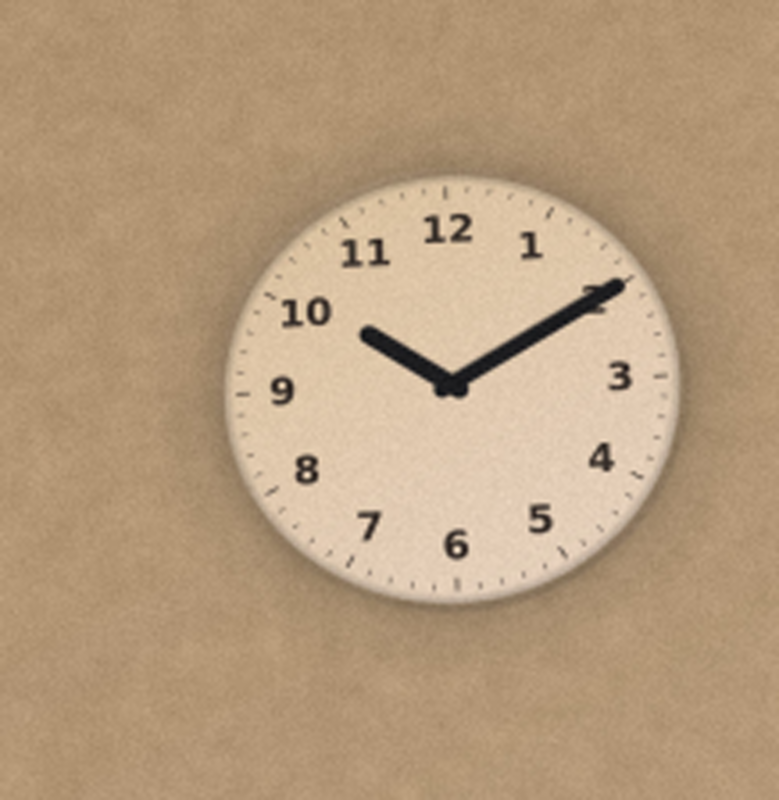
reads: 10,10
